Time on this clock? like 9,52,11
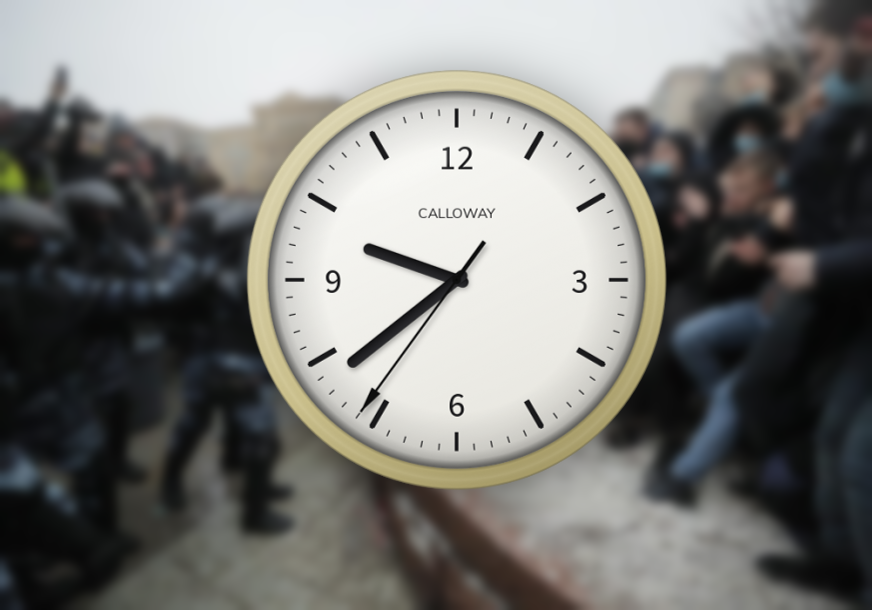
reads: 9,38,36
